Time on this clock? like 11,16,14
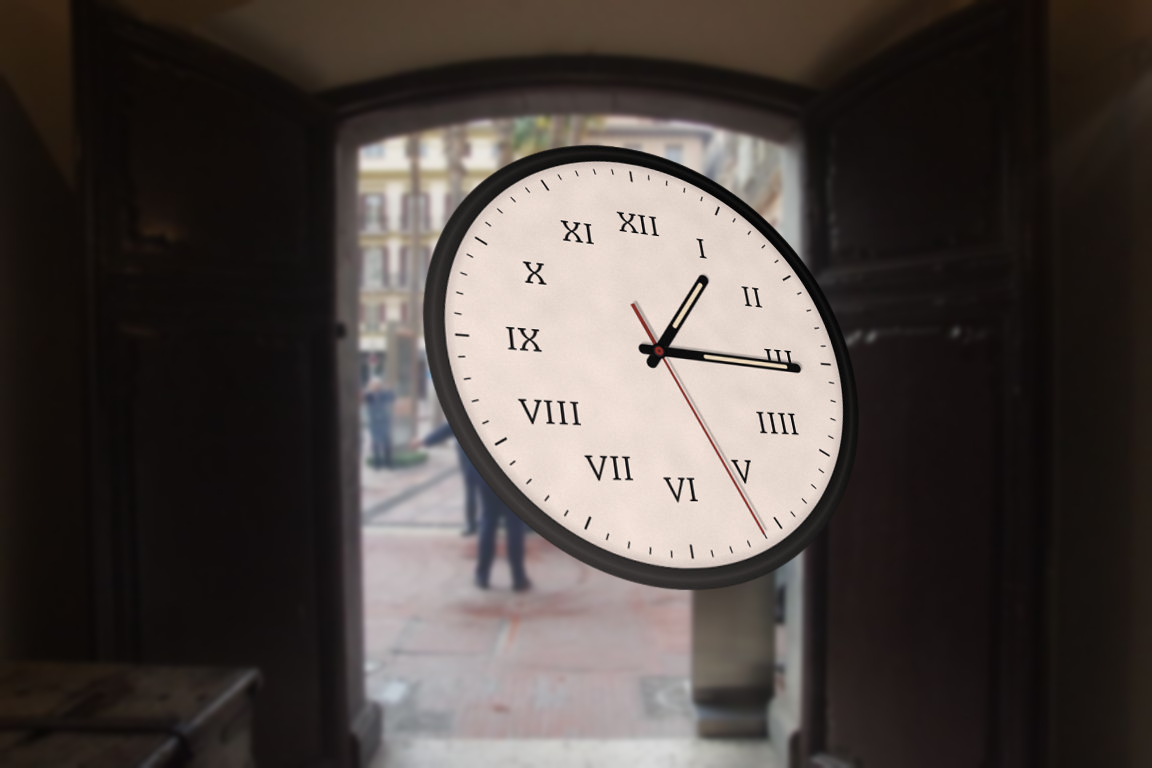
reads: 1,15,26
